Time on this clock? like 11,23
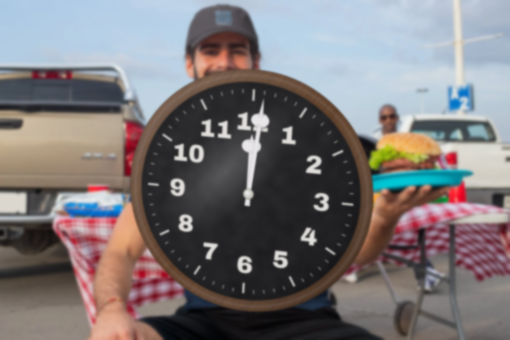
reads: 12,01
